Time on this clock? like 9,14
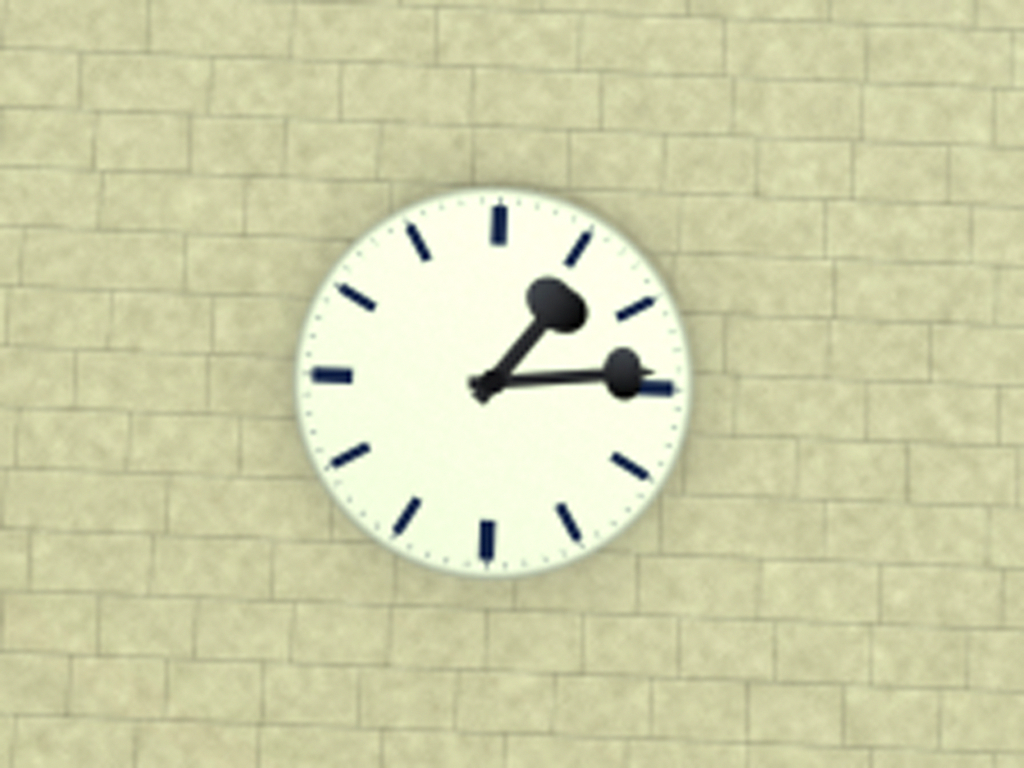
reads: 1,14
